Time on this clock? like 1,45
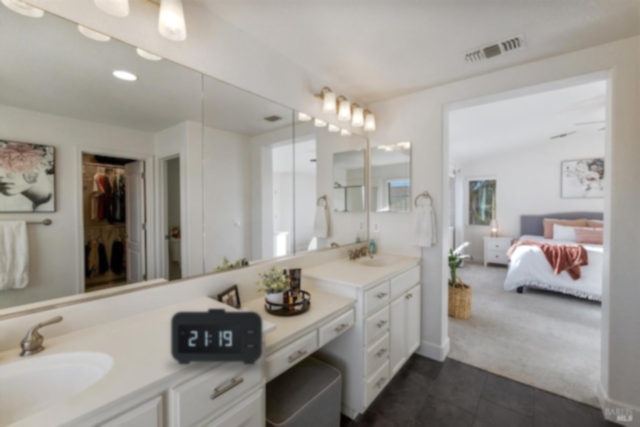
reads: 21,19
